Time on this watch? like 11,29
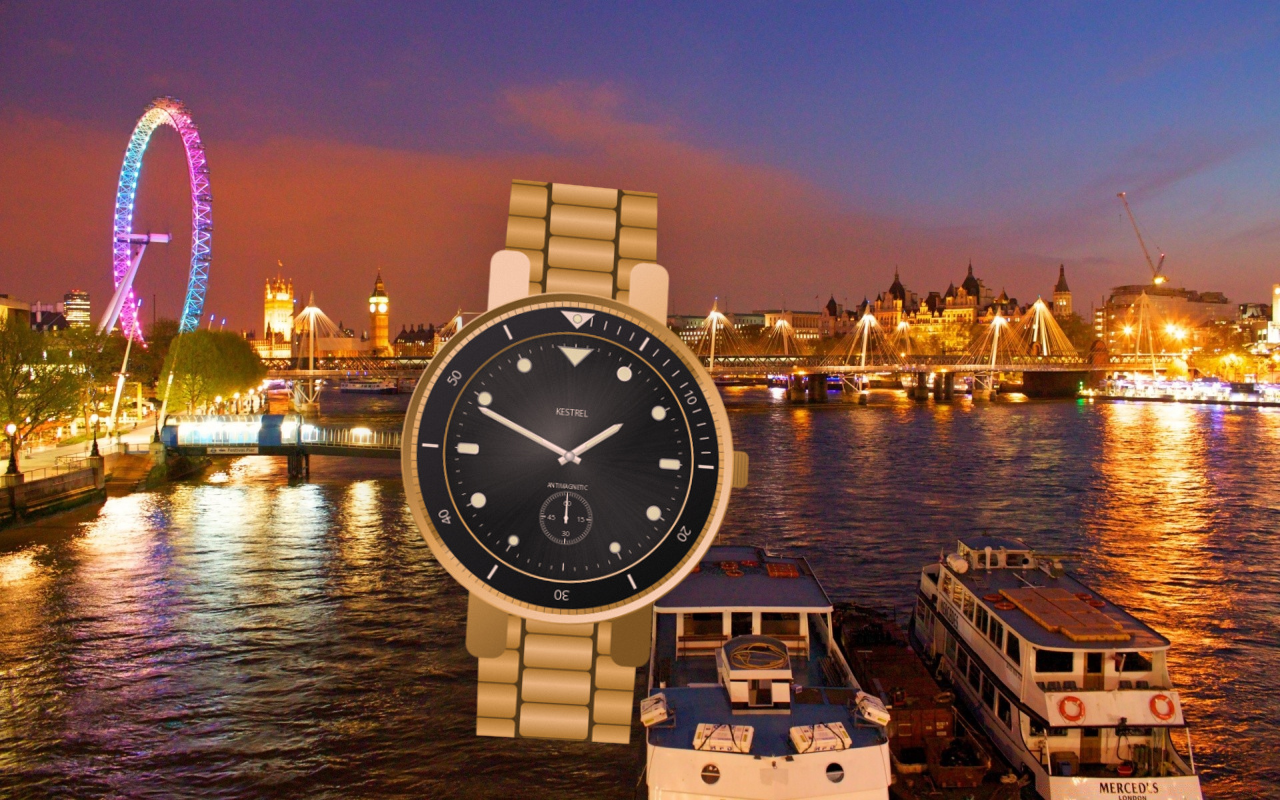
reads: 1,49
